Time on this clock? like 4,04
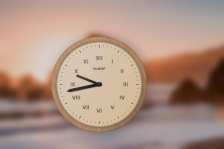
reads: 9,43
